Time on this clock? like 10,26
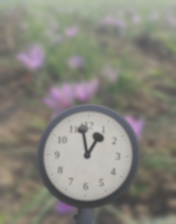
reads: 12,58
